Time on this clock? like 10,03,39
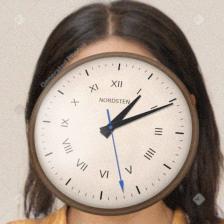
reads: 1,10,27
